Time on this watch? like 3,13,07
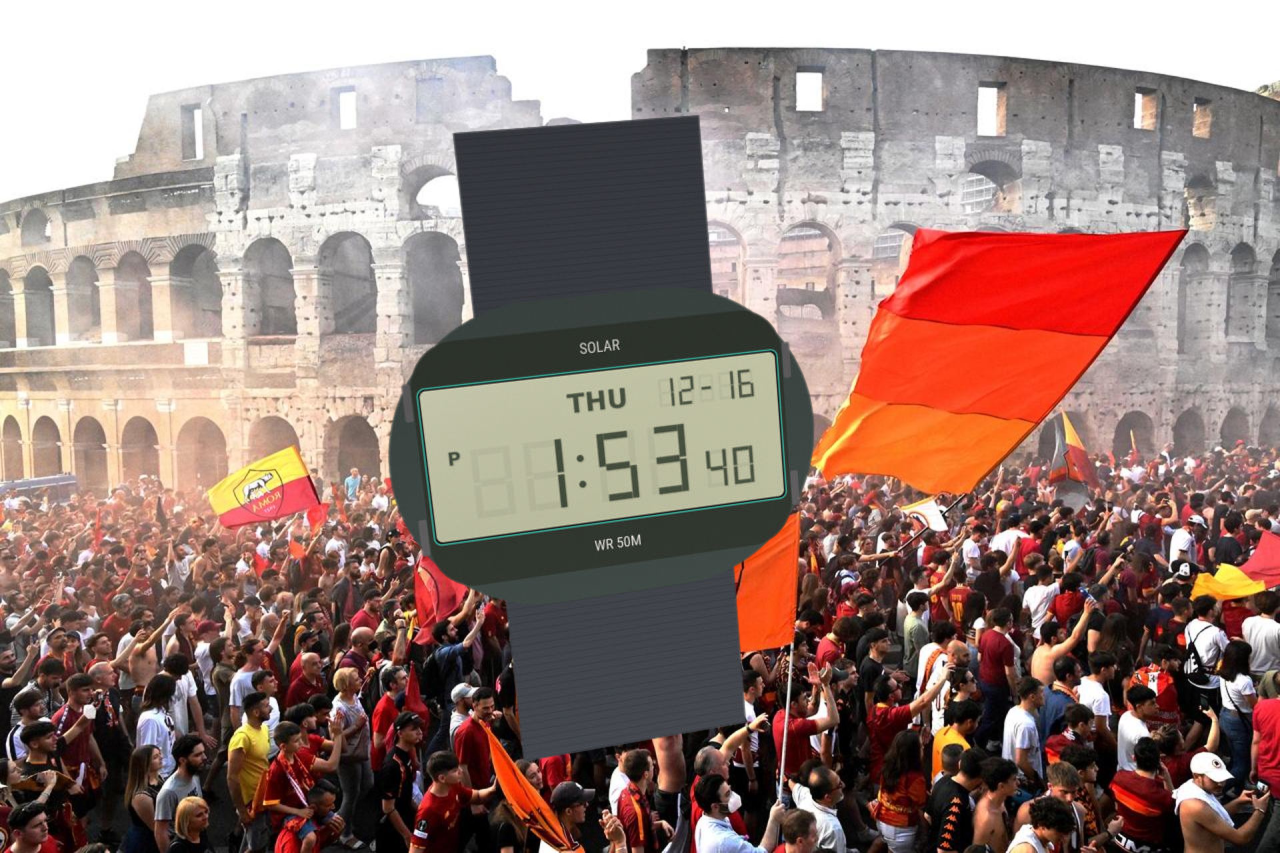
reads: 1,53,40
